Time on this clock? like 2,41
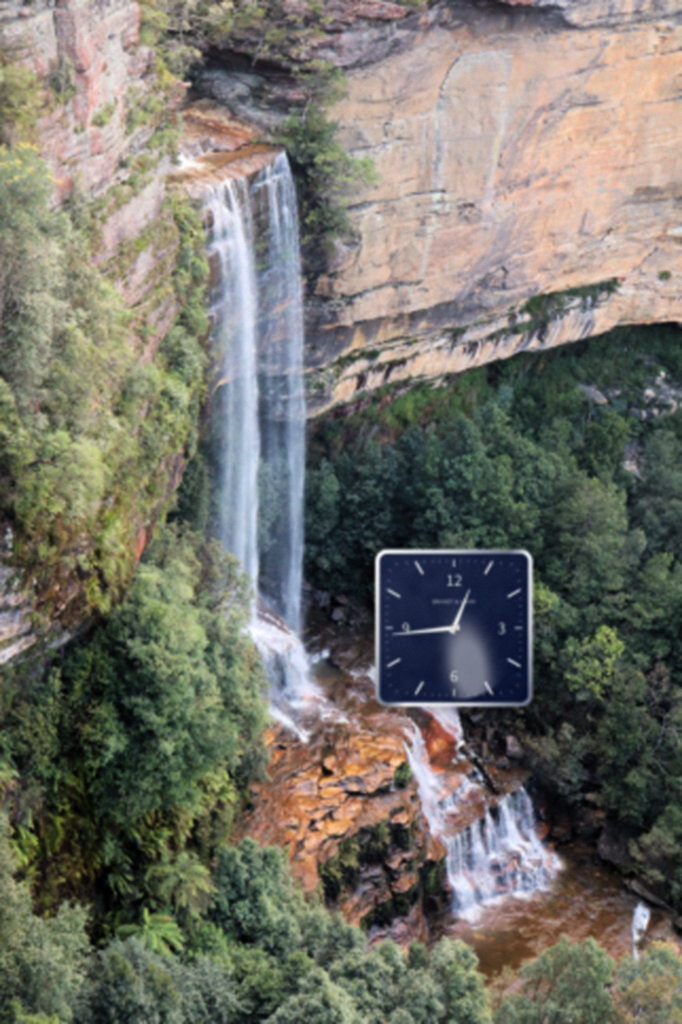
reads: 12,44
